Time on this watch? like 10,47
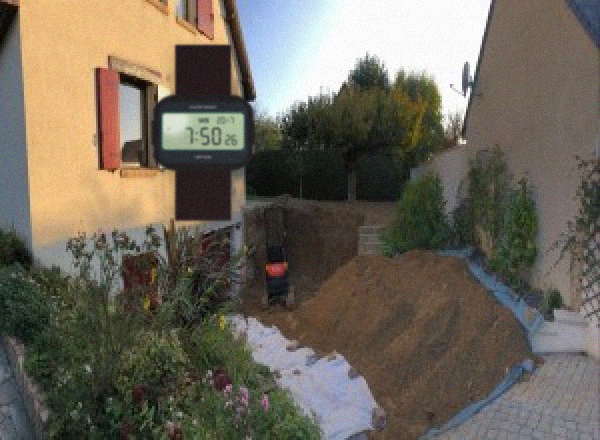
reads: 7,50
